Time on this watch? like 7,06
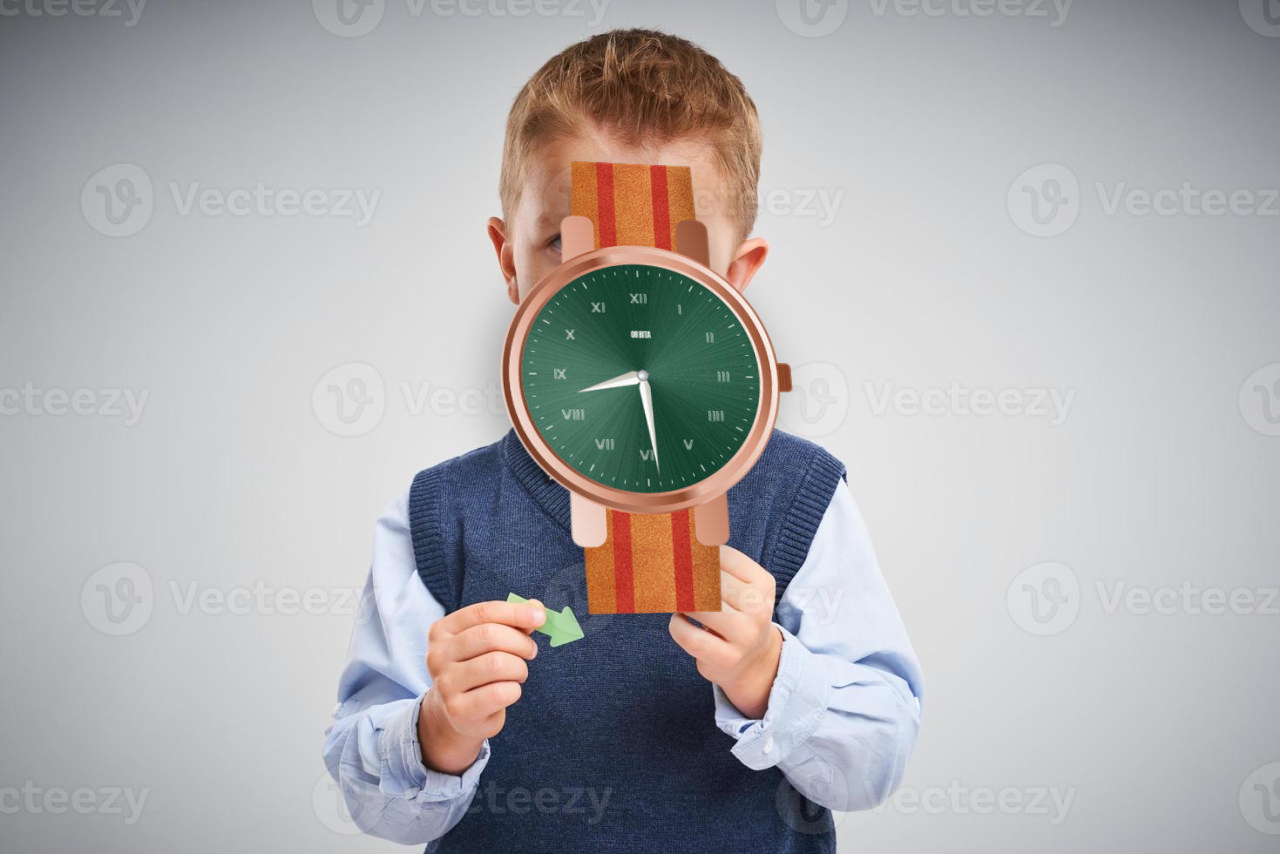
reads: 8,29
